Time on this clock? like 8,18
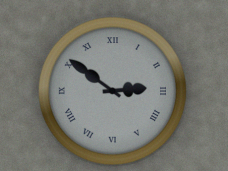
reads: 2,51
